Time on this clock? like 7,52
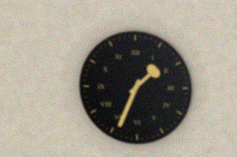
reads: 1,34
